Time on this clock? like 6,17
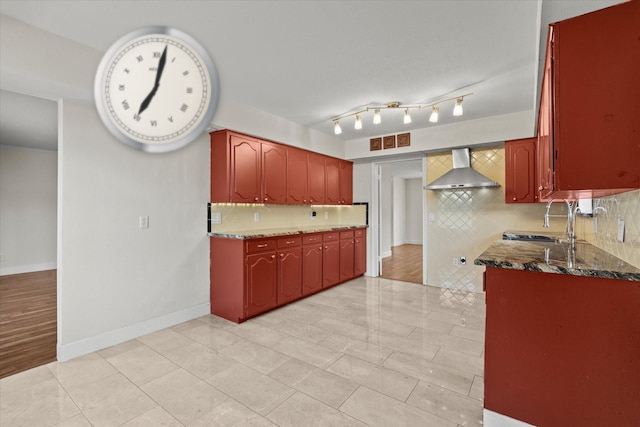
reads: 7,02
